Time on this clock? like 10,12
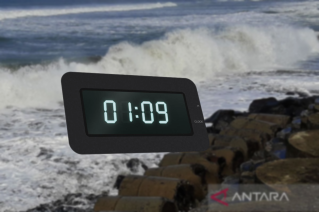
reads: 1,09
